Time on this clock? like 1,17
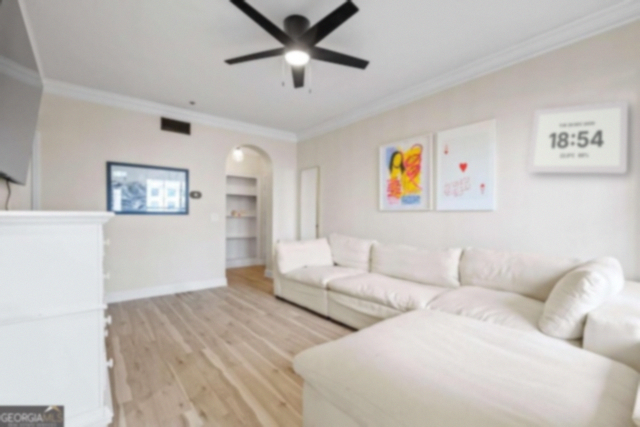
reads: 18,54
